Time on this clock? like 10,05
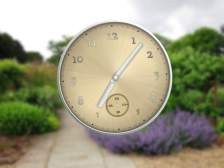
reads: 7,07
